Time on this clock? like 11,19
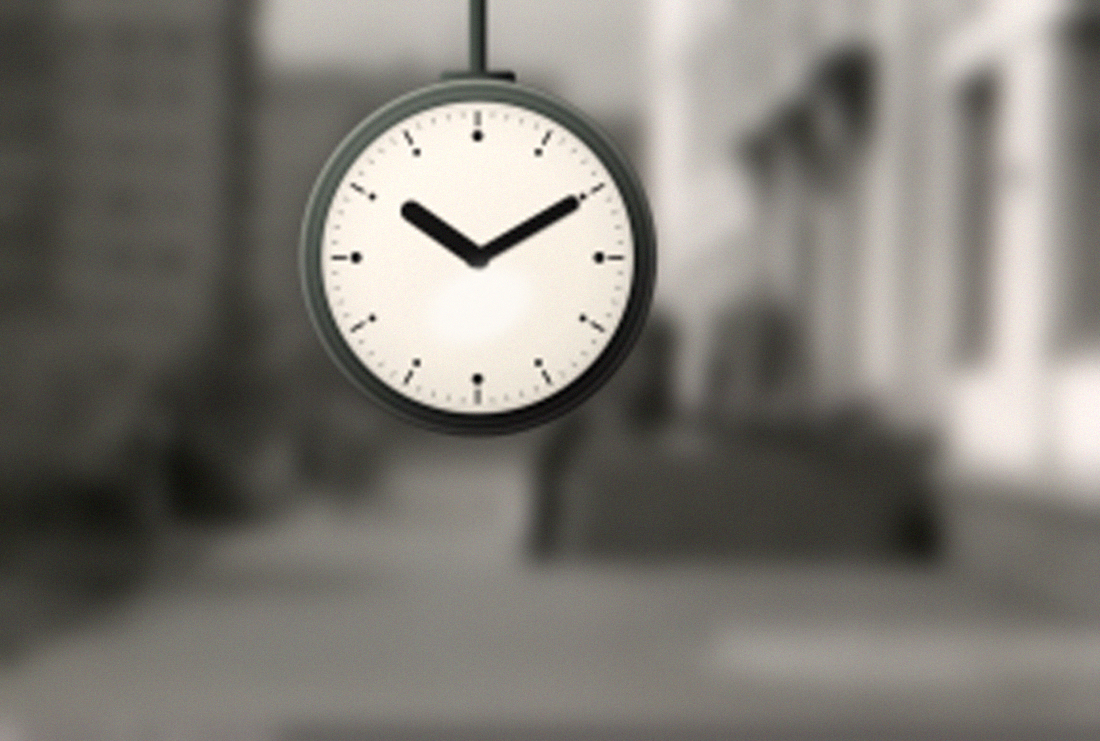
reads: 10,10
